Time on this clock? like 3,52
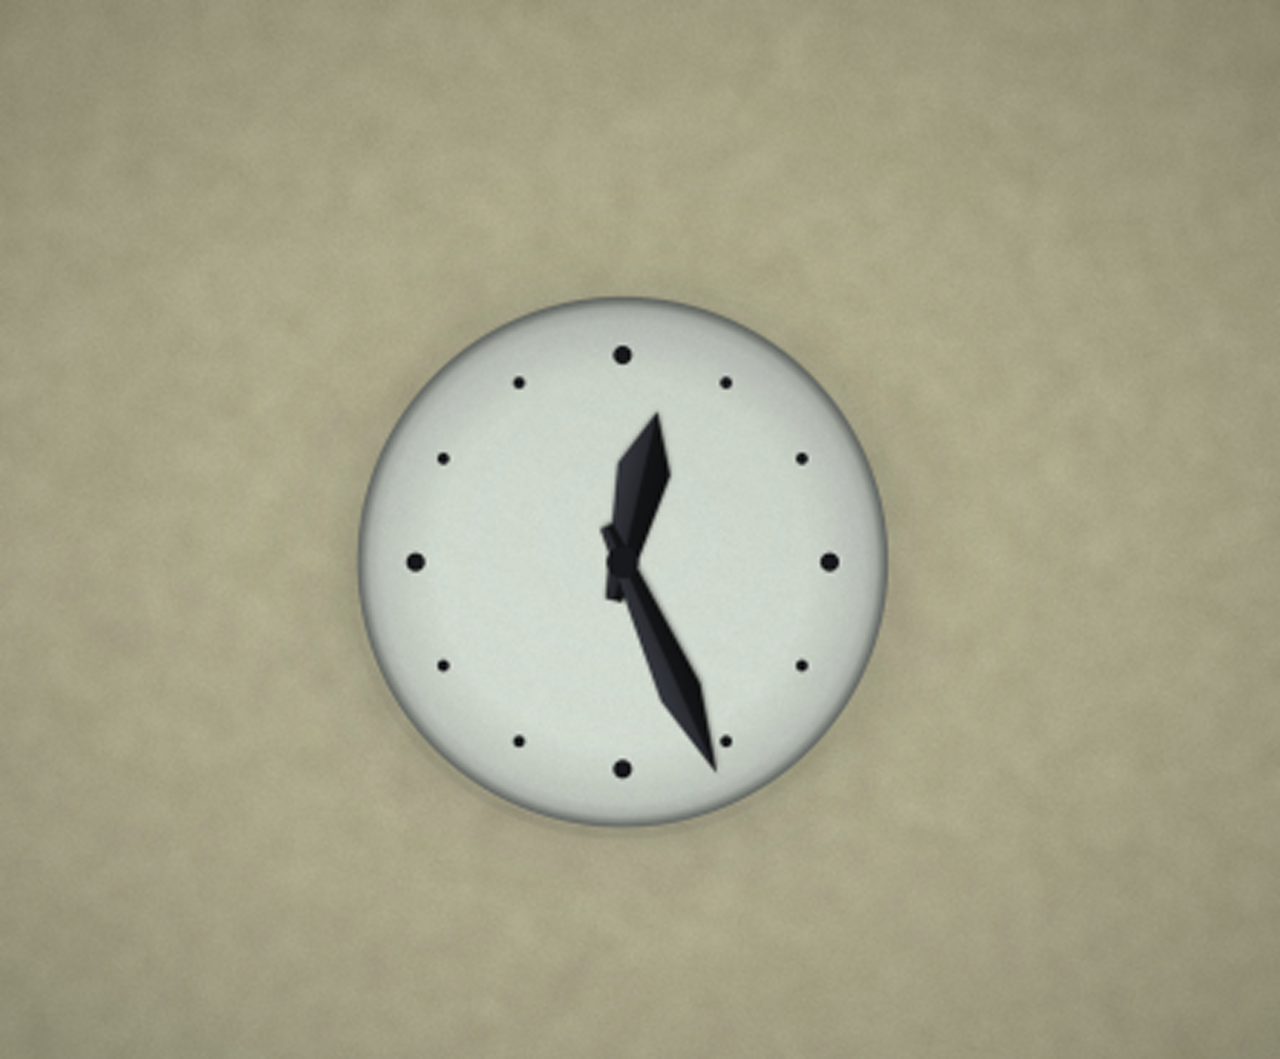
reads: 12,26
